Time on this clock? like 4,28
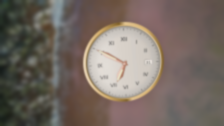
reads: 6,50
